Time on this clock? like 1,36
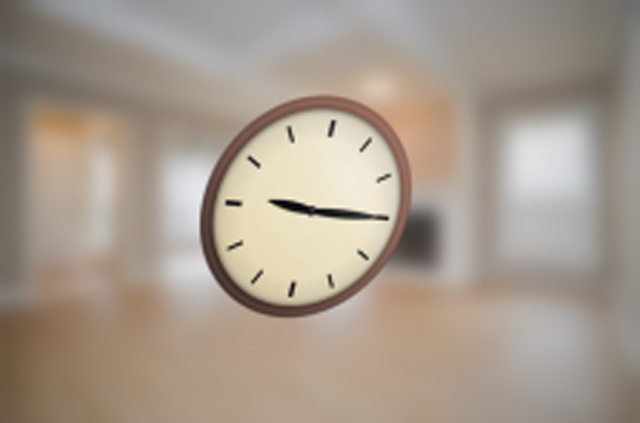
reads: 9,15
